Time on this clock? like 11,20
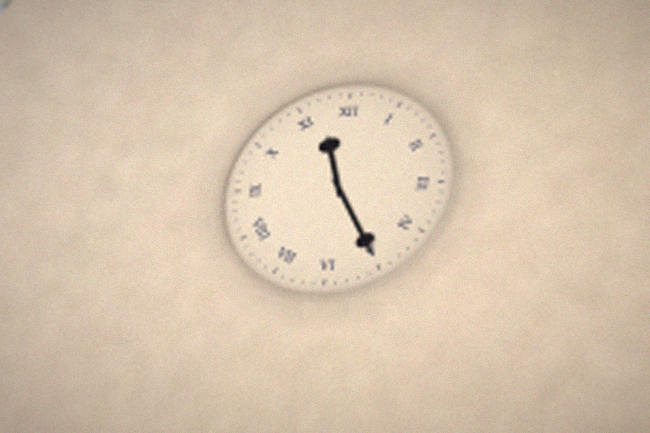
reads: 11,25
